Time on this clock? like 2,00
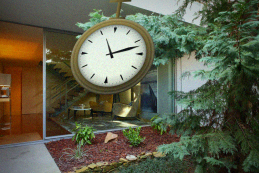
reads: 11,12
